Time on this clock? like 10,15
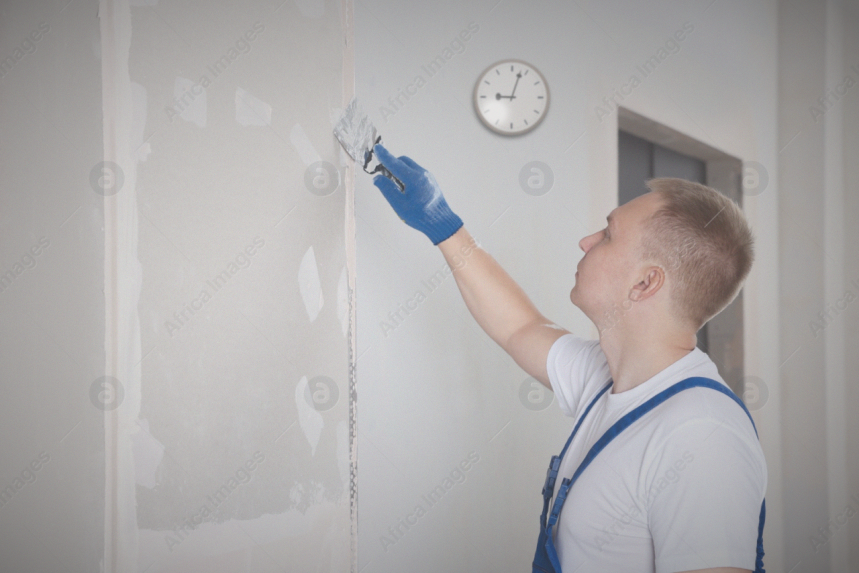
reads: 9,03
